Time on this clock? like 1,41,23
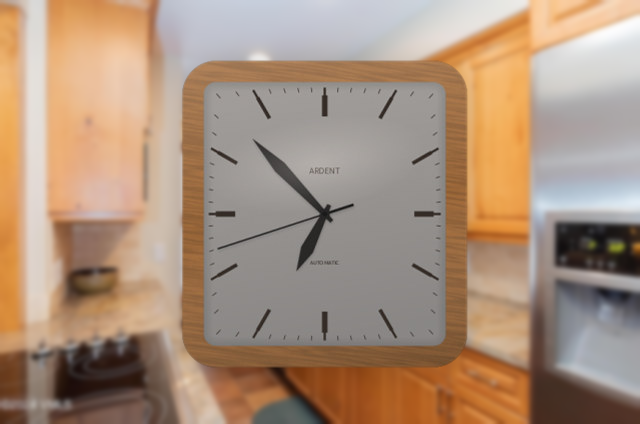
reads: 6,52,42
